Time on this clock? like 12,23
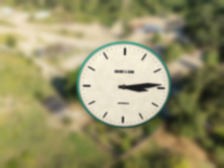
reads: 3,14
